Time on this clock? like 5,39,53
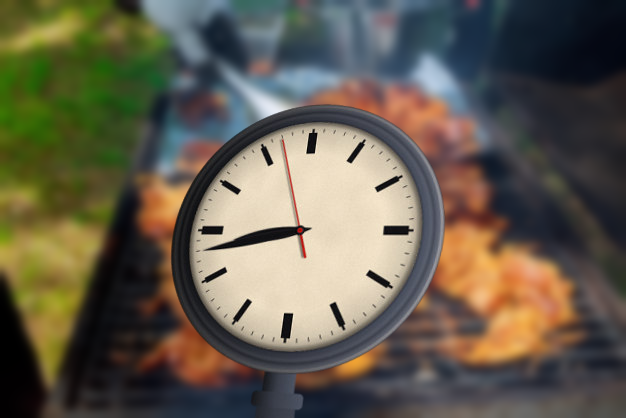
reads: 8,42,57
